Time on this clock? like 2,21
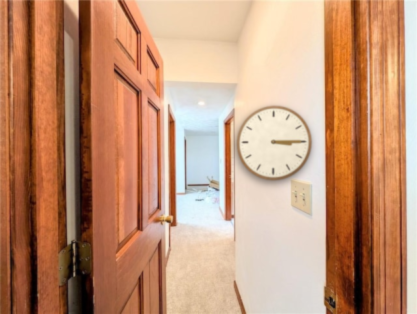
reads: 3,15
